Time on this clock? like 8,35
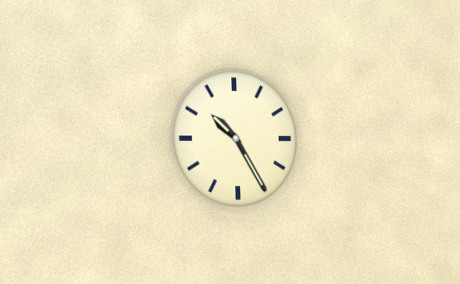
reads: 10,25
